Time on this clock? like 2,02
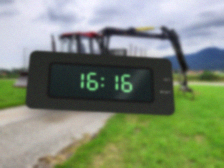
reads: 16,16
